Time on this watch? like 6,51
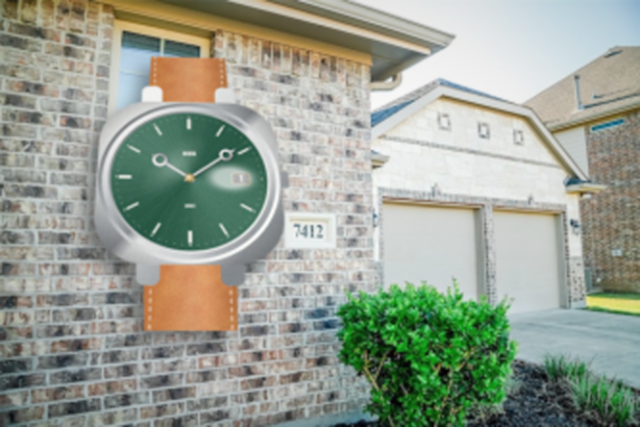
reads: 10,09
